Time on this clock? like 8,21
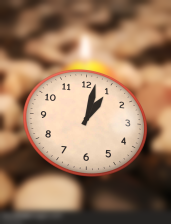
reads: 1,02
